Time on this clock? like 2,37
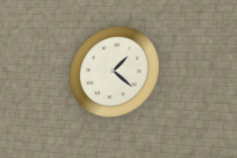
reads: 1,21
